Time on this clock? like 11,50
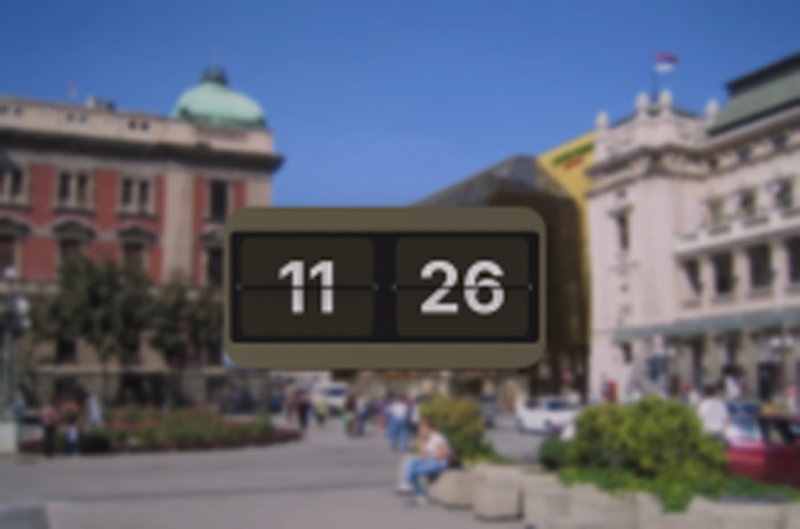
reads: 11,26
